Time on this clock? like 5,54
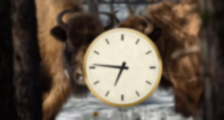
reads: 6,46
